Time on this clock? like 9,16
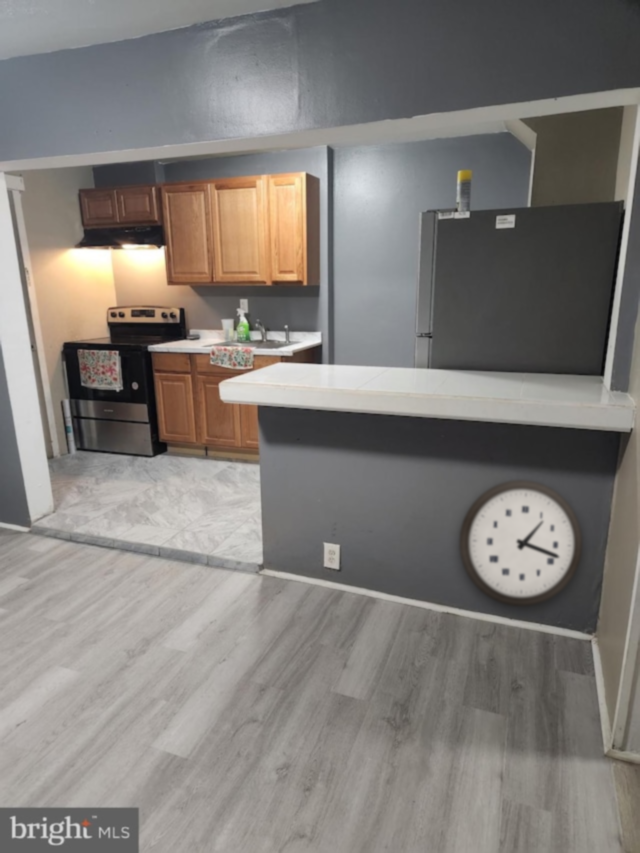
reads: 1,18
